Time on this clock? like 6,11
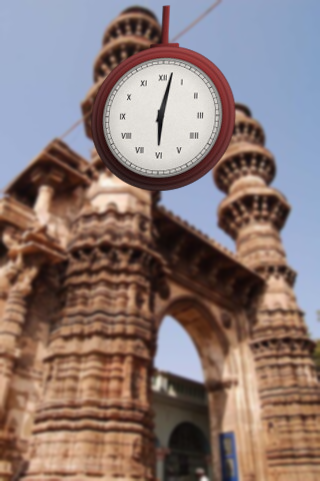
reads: 6,02
